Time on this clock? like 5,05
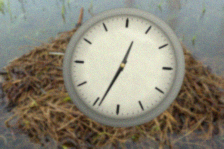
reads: 12,34
